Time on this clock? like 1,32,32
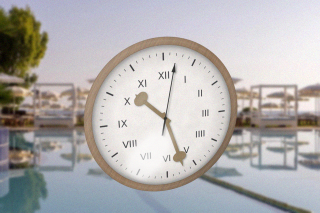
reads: 10,27,02
